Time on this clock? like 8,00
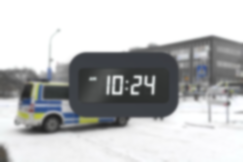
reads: 10,24
